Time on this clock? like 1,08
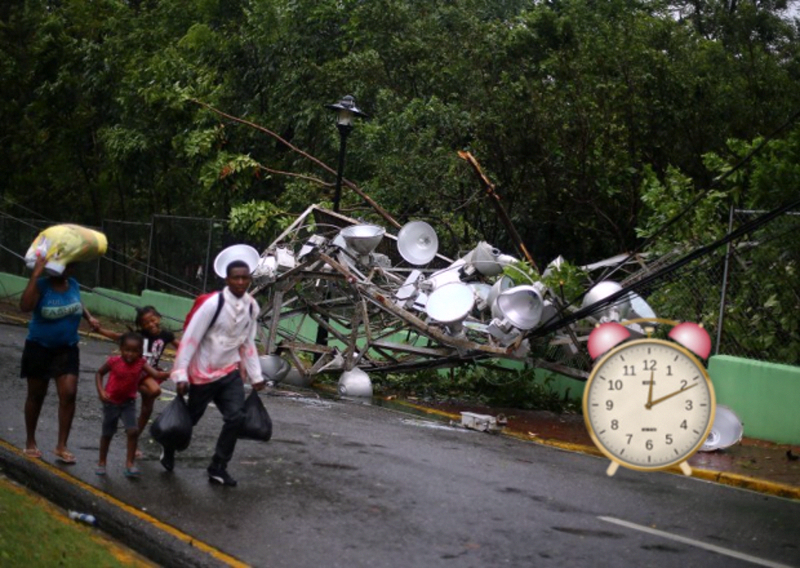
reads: 12,11
